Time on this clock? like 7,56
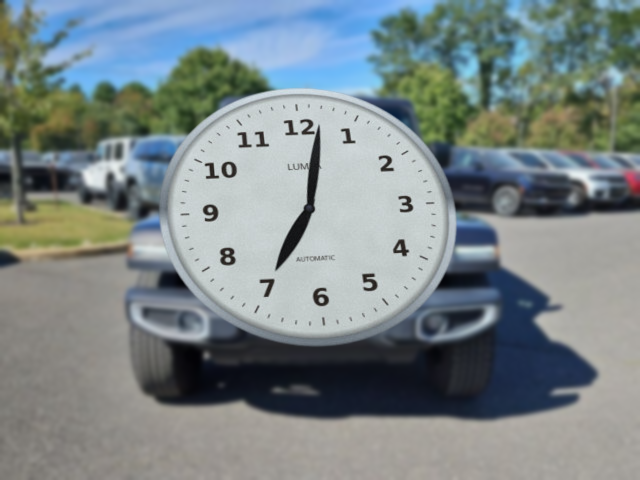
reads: 7,02
